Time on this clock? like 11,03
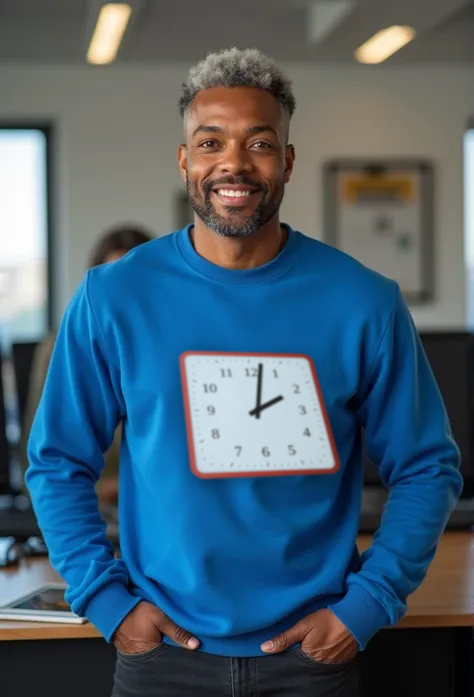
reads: 2,02
